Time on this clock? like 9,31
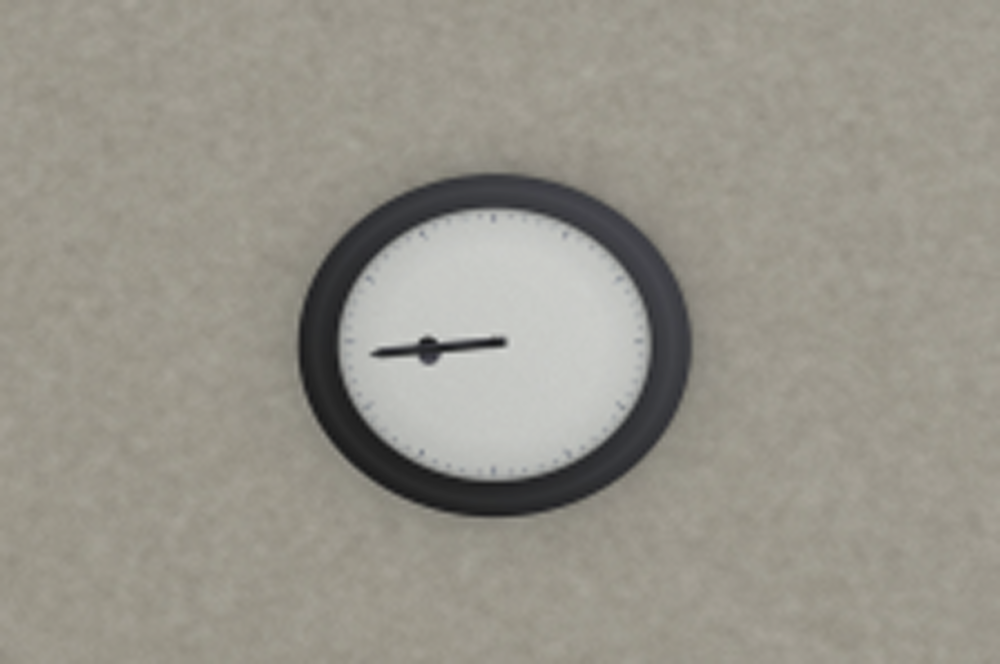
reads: 8,44
